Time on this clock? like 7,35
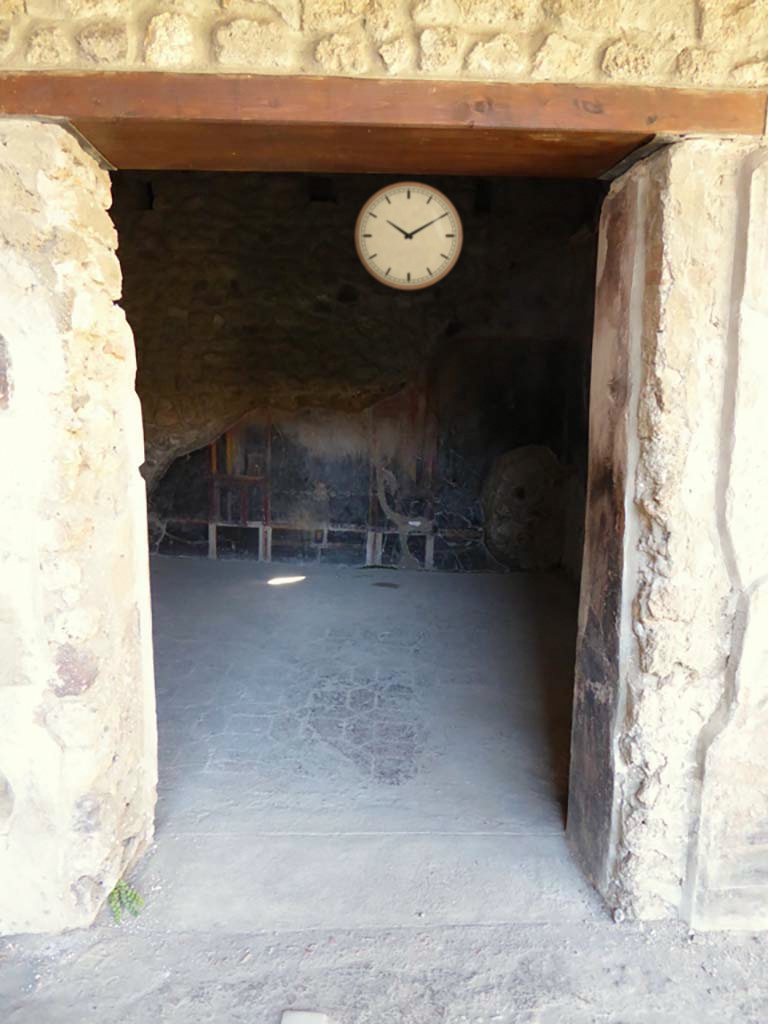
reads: 10,10
